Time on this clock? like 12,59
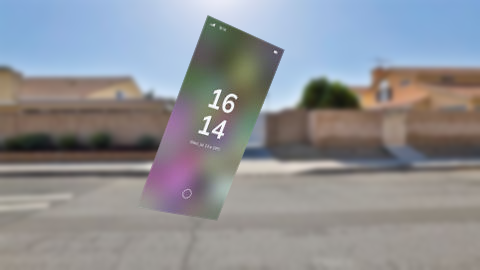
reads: 16,14
